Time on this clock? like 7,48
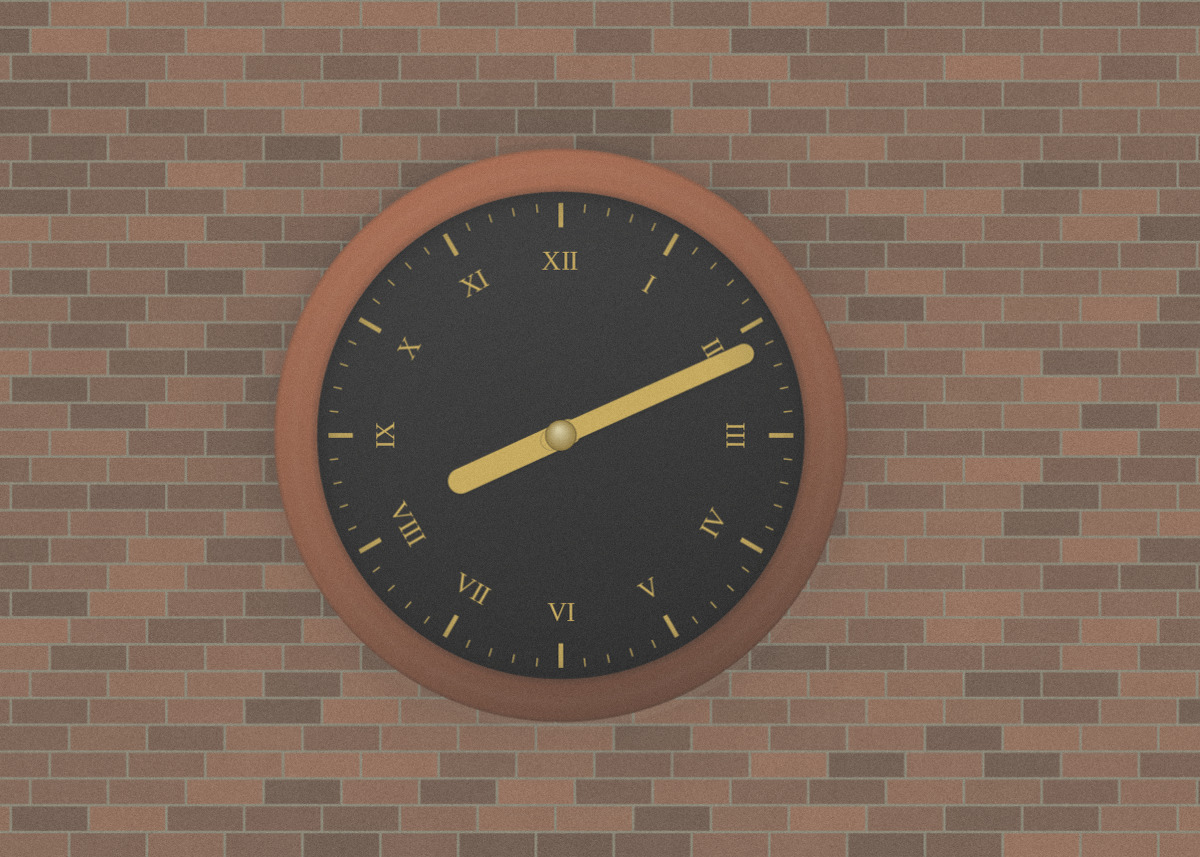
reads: 8,11
